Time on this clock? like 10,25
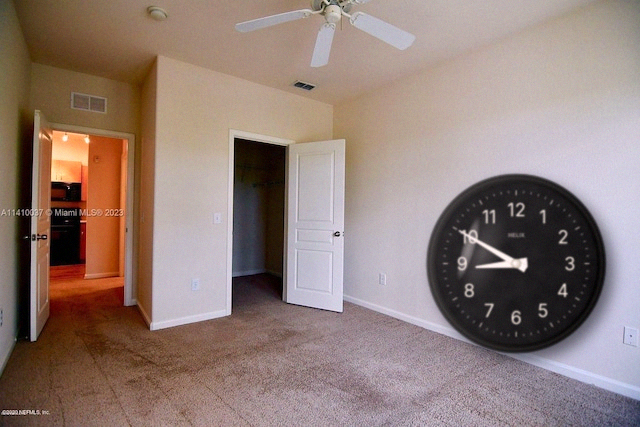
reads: 8,50
